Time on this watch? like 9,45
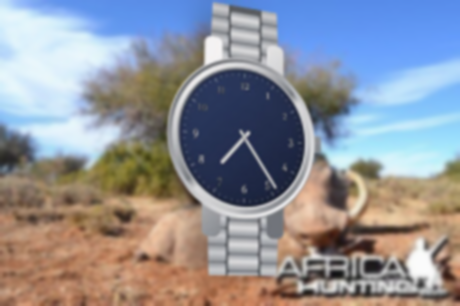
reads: 7,24
